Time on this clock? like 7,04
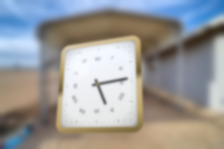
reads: 5,14
